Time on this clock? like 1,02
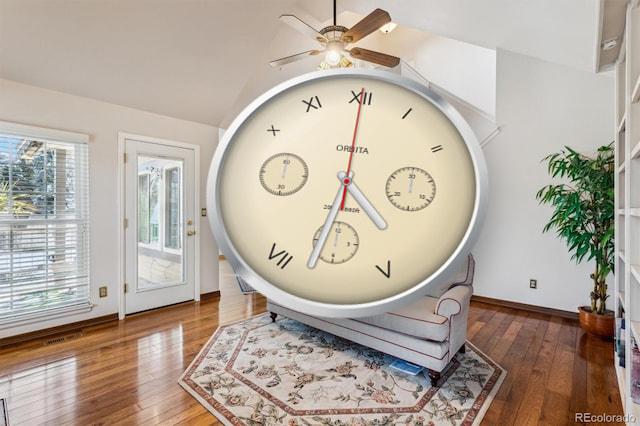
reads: 4,32
